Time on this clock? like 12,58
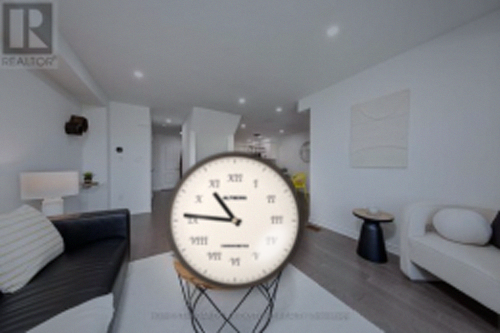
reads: 10,46
